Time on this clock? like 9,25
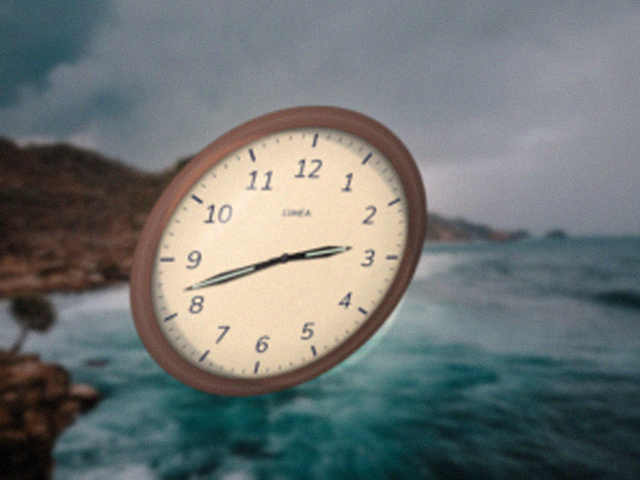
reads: 2,42
